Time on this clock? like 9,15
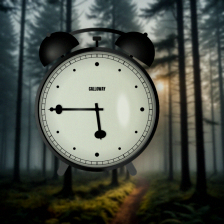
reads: 5,45
